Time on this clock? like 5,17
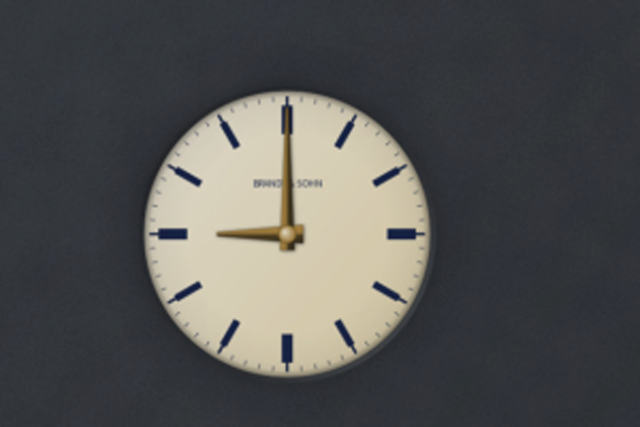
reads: 9,00
